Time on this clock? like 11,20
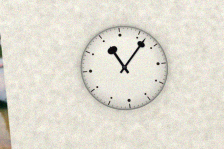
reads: 11,07
